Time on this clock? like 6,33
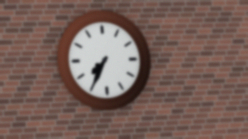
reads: 7,35
